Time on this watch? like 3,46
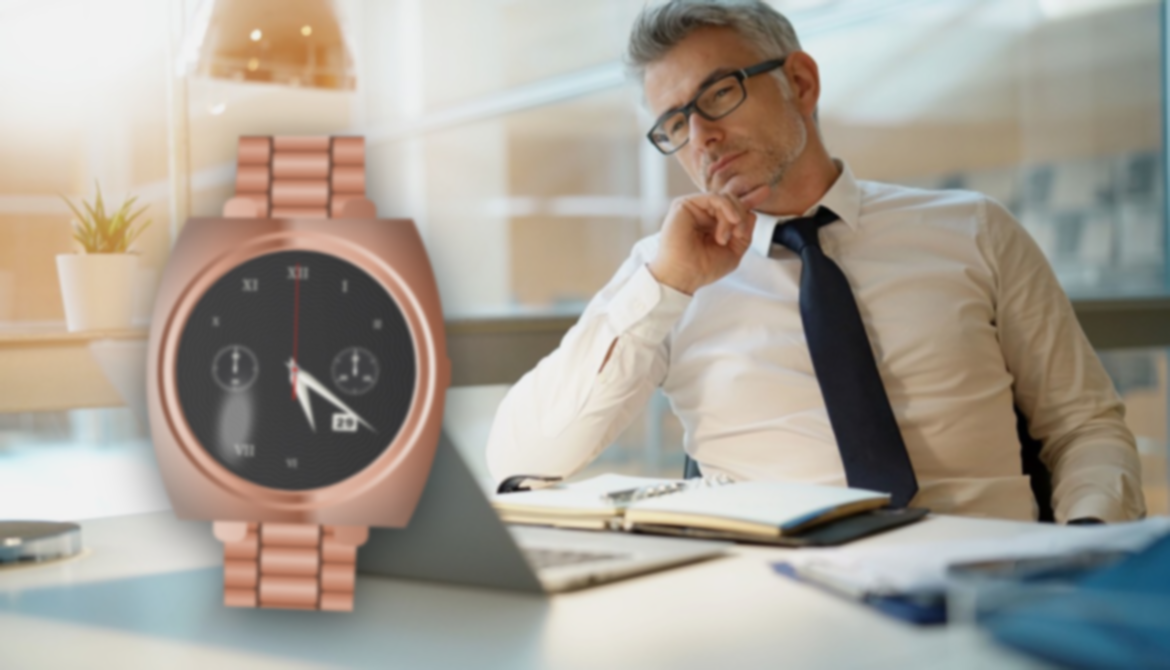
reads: 5,21
